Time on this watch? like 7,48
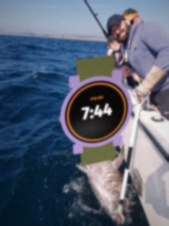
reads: 7,44
